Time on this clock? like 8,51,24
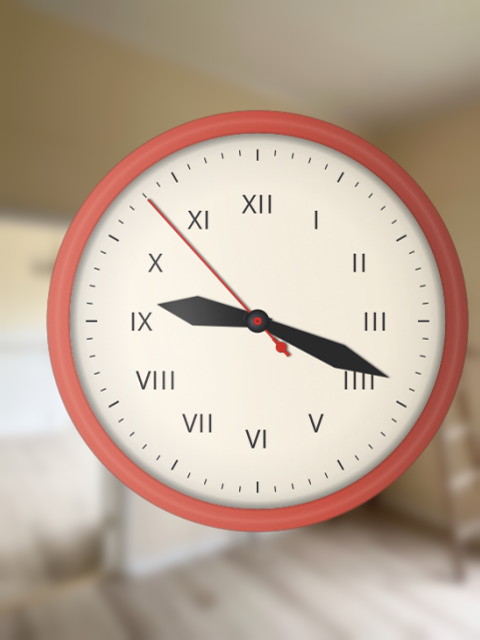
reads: 9,18,53
